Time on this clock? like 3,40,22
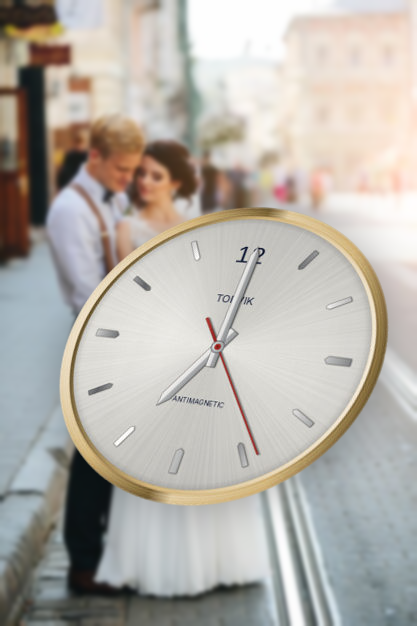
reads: 7,00,24
